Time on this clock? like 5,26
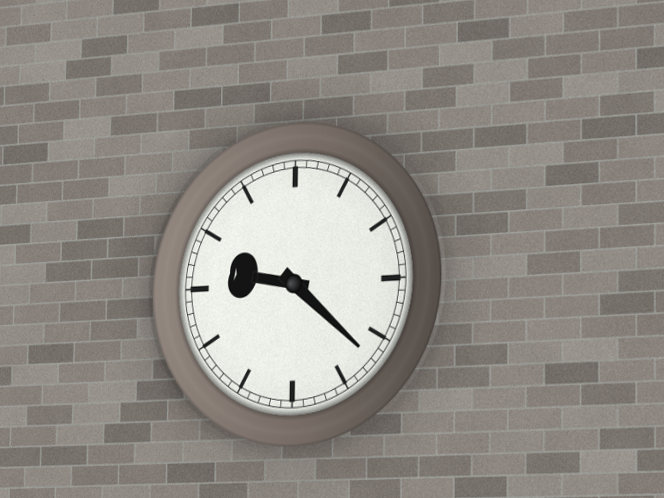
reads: 9,22
